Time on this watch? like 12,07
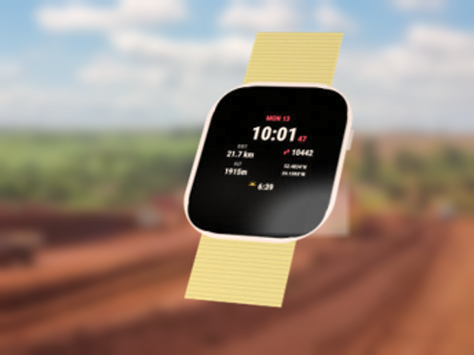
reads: 10,01
